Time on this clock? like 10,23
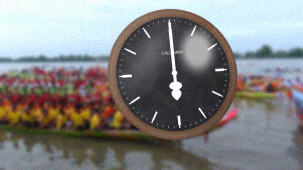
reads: 6,00
